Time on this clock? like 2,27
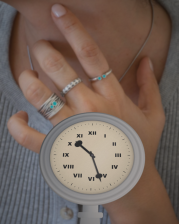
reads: 10,27
